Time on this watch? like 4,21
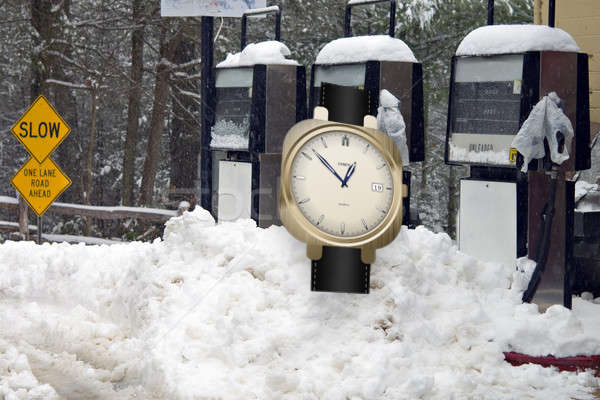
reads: 12,52
